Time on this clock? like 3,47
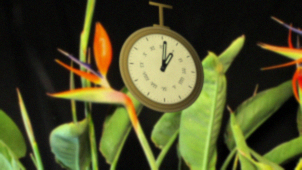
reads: 1,01
